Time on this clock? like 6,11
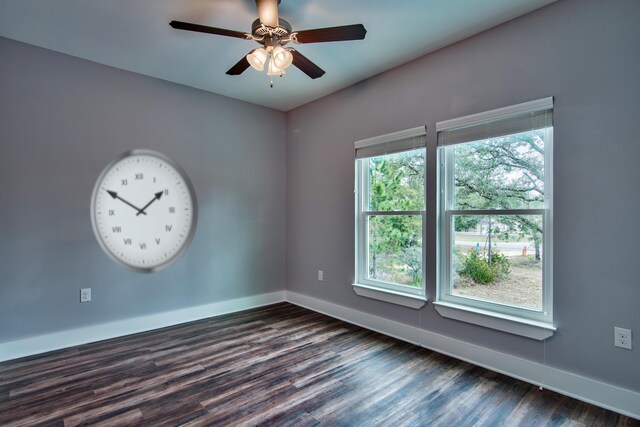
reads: 1,50
